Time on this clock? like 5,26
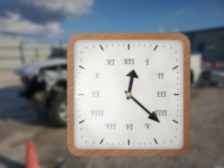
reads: 12,22
